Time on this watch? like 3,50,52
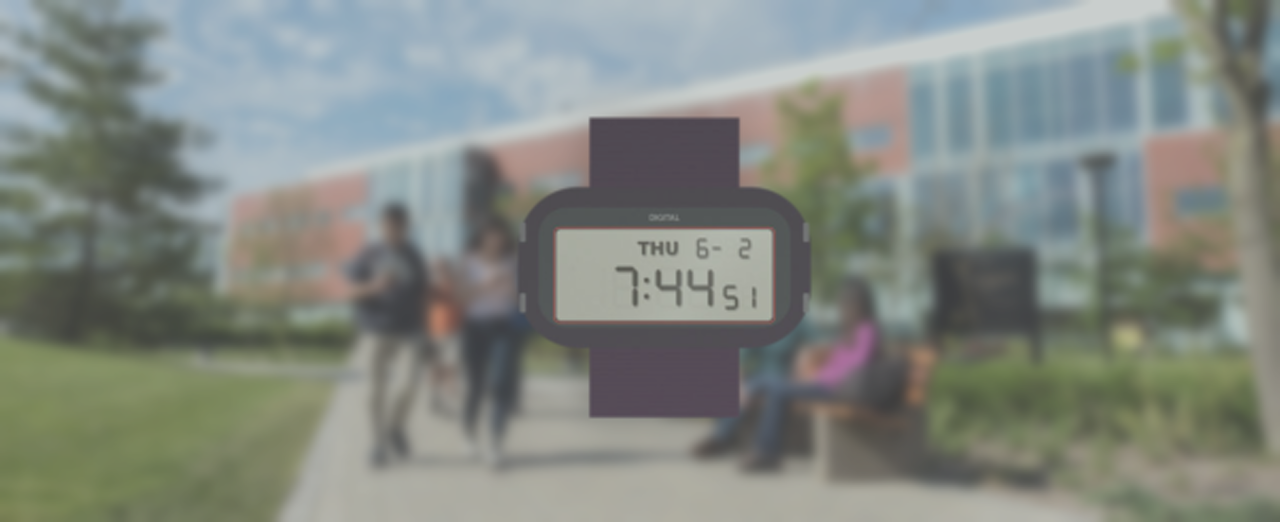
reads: 7,44,51
